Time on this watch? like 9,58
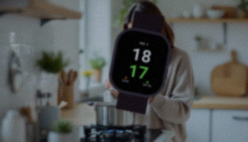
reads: 18,17
